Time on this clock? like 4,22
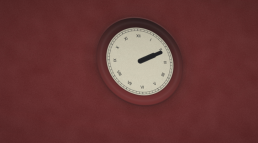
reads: 2,11
